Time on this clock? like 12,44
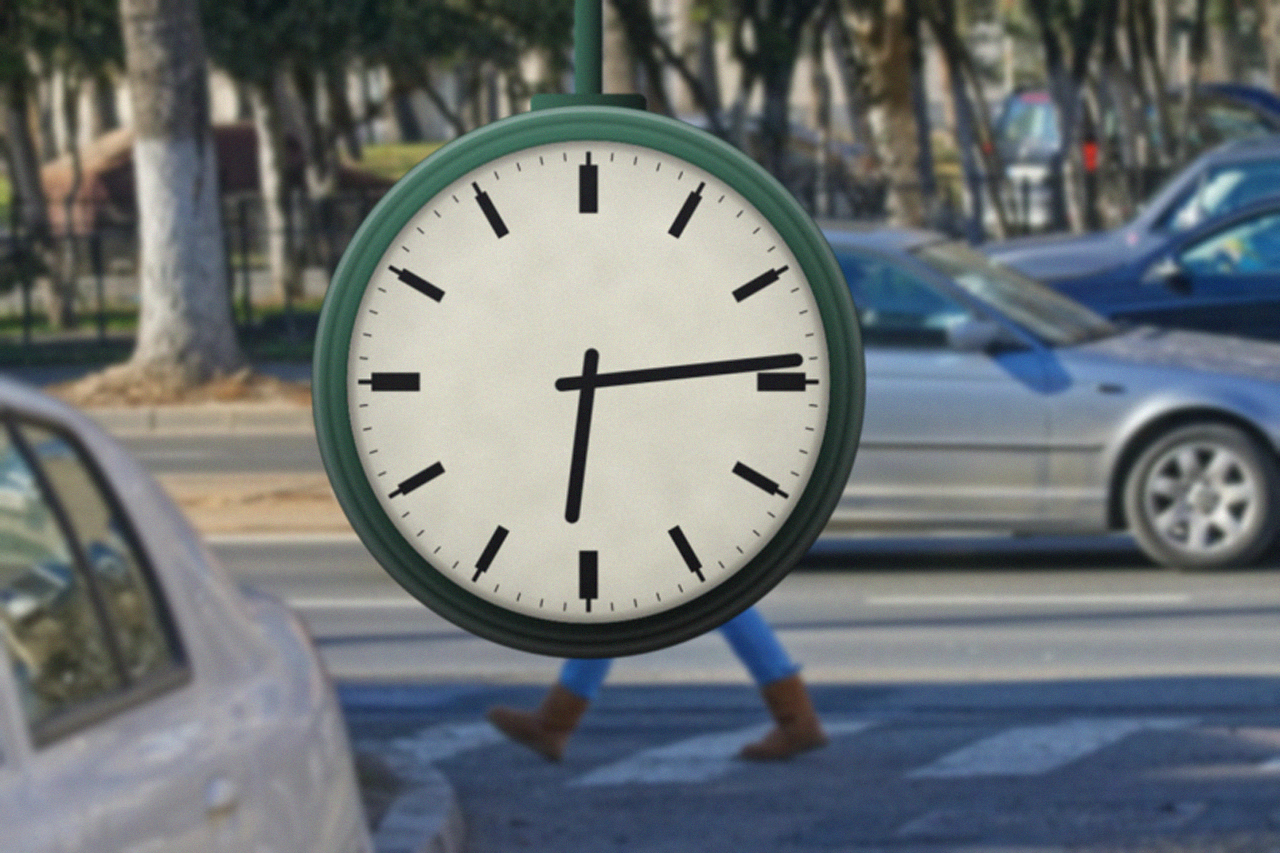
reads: 6,14
